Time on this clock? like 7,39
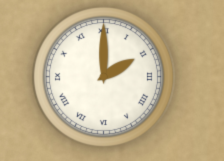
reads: 2,00
